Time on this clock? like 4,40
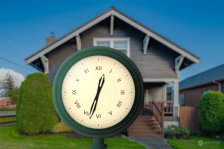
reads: 12,33
